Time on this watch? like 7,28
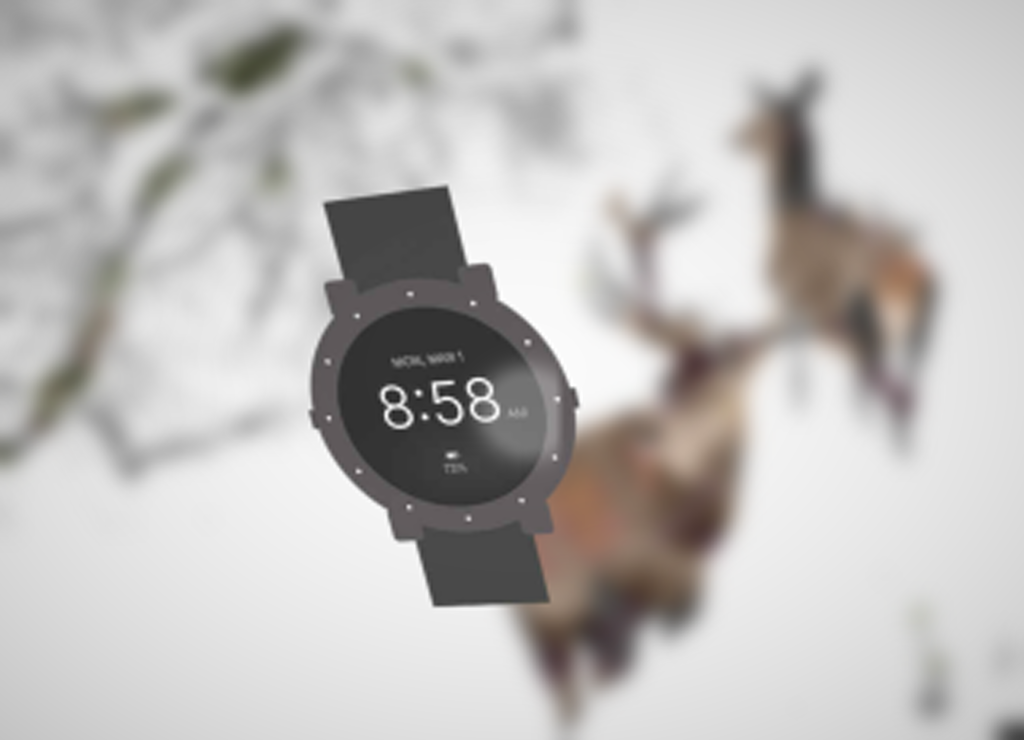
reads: 8,58
